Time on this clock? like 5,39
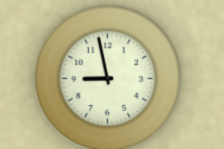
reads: 8,58
